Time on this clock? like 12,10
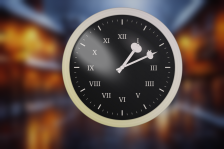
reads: 1,11
